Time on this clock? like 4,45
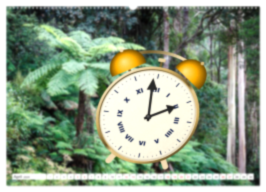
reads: 1,59
